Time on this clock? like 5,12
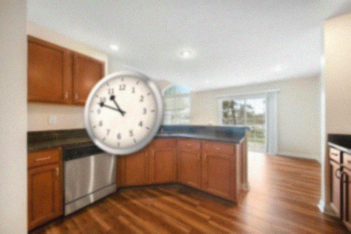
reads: 10,48
